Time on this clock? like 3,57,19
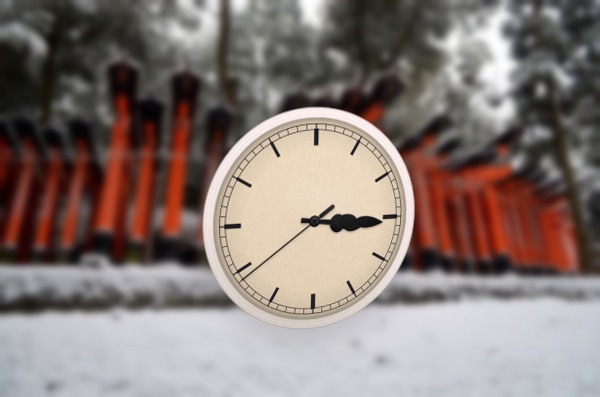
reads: 3,15,39
